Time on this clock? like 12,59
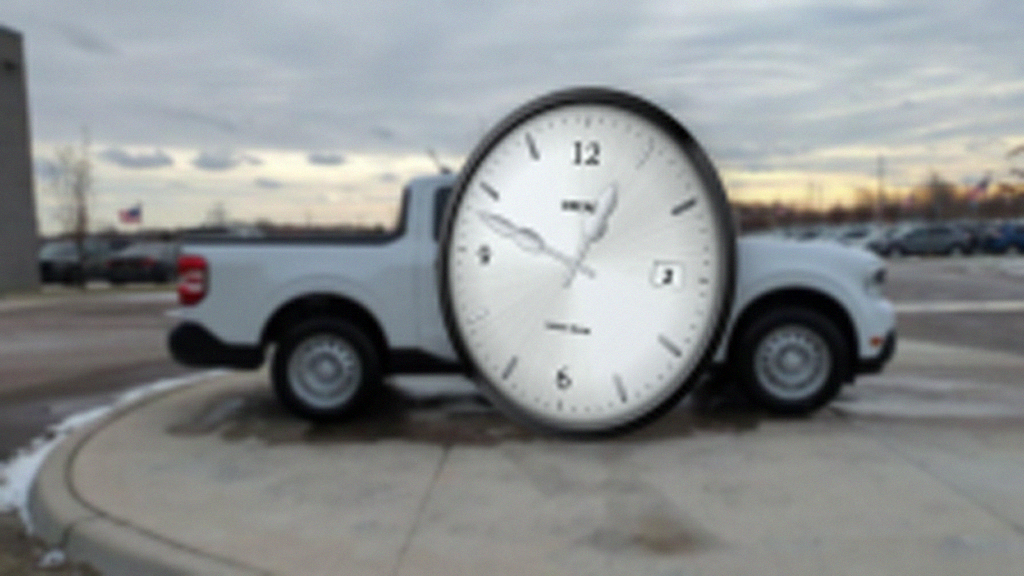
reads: 12,48
